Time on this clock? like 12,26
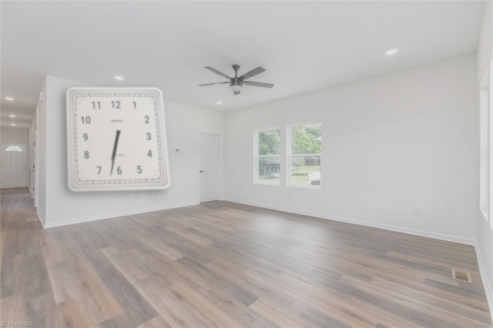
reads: 6,32
